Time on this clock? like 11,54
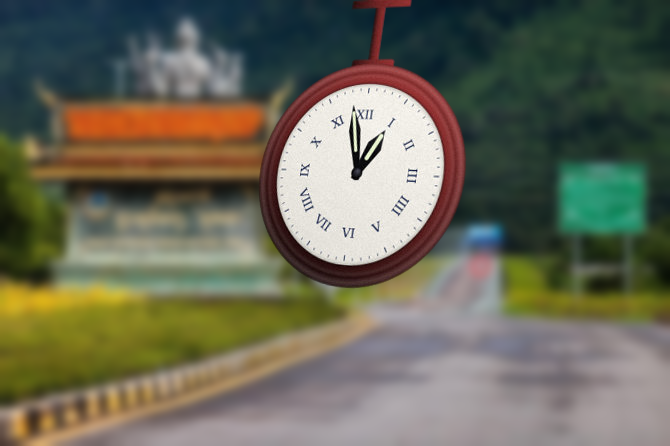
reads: 12,58
